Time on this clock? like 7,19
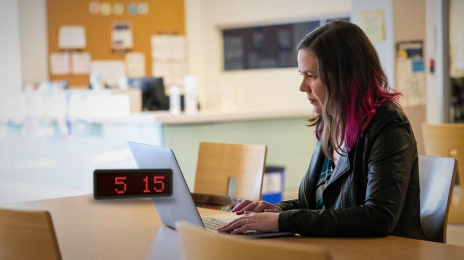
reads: 5,15
